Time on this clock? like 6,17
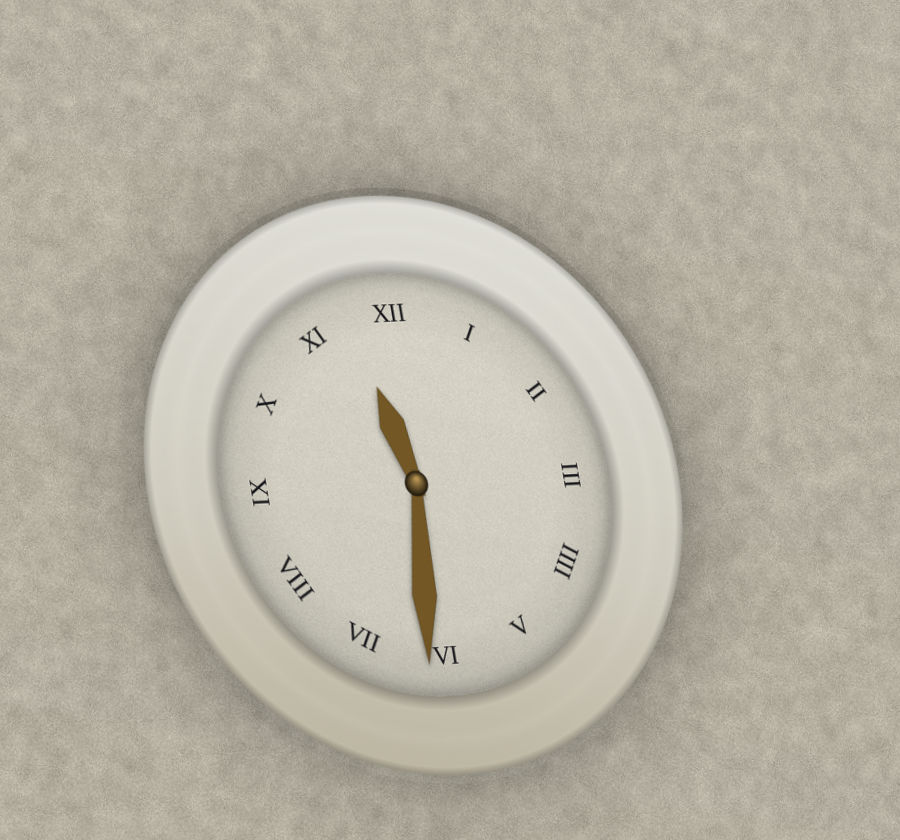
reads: 11,31
